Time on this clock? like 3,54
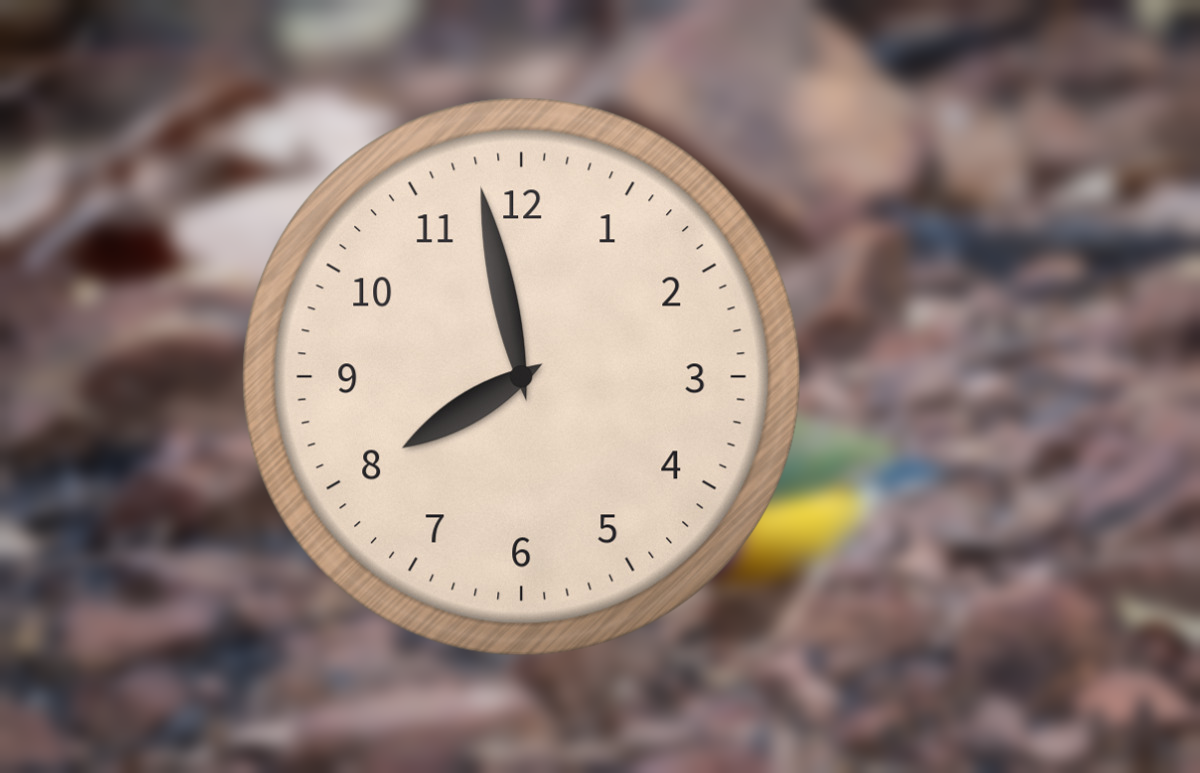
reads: 7,58
